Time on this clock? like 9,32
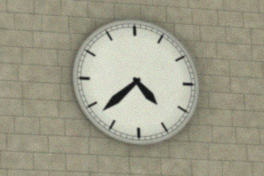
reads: 4,38
